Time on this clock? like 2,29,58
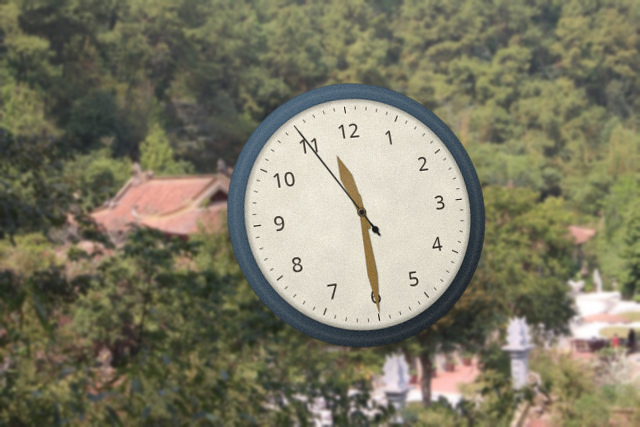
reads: 11,29,55
